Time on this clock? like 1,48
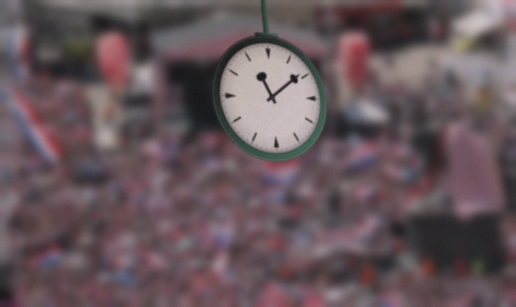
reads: 11,09
